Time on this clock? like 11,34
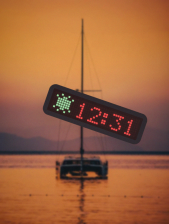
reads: 12,31
